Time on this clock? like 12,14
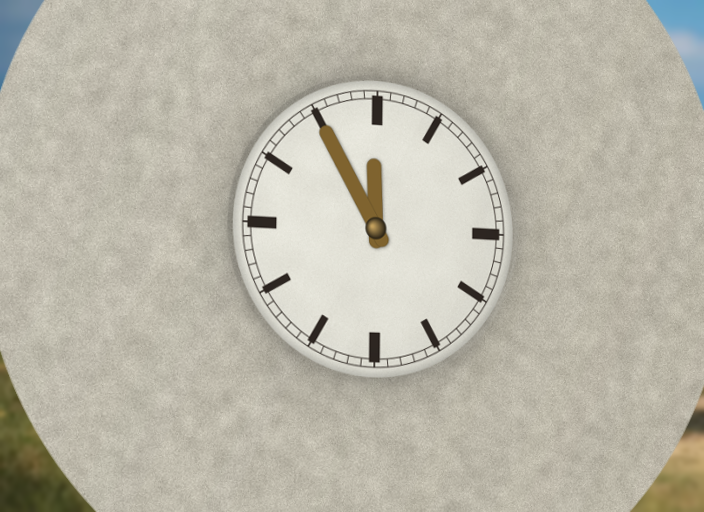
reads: 11,55
